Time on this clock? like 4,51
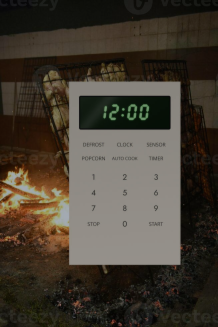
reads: 12,00
